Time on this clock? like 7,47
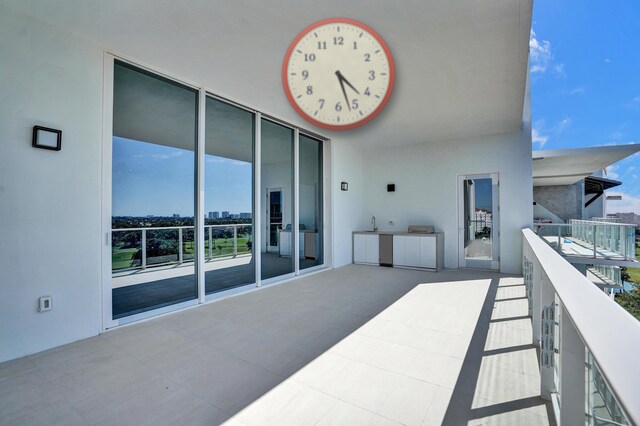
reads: 4,27
